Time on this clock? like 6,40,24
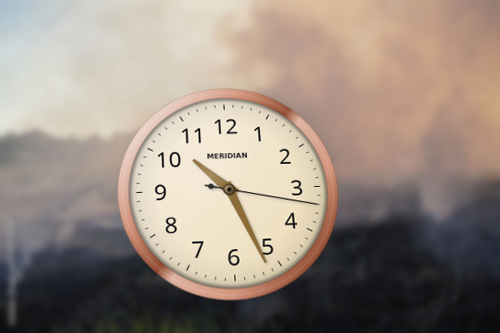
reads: 10,26,17
